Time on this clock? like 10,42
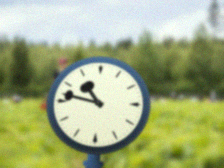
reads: 10,47
